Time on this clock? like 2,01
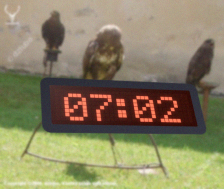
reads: 7,02
